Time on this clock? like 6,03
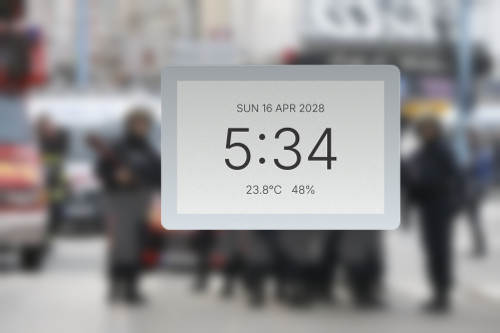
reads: 5,34
